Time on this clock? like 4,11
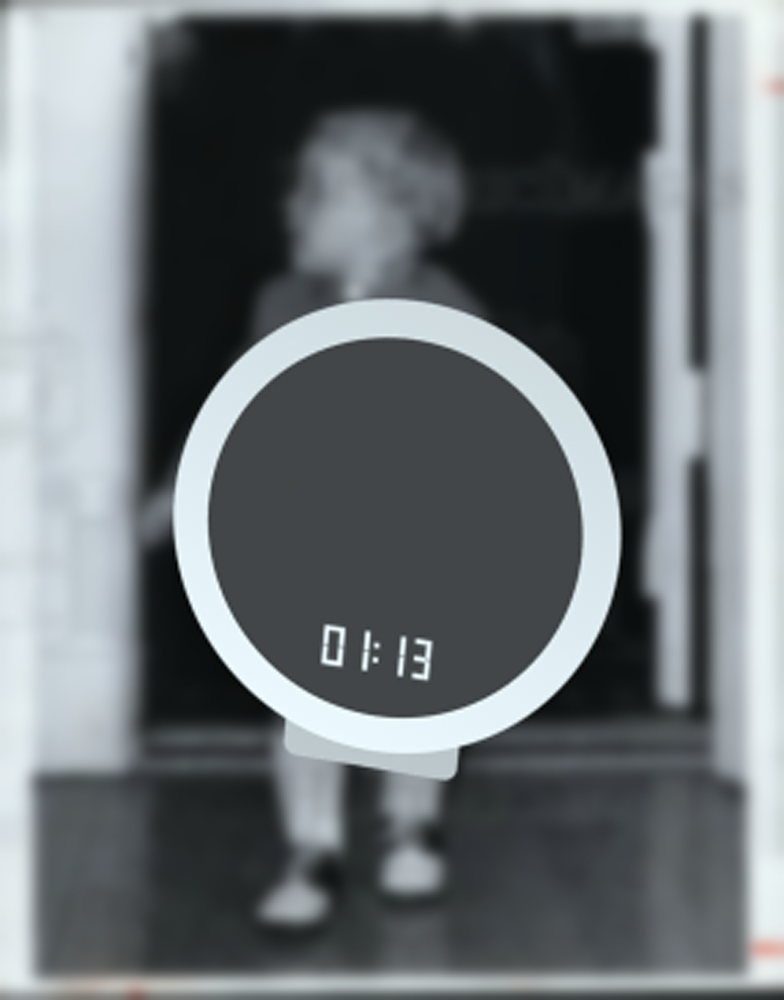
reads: 1,13
